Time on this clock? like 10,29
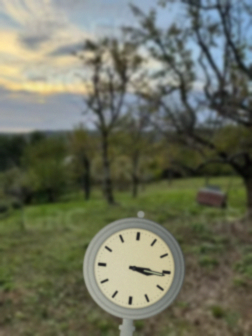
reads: 3,16
